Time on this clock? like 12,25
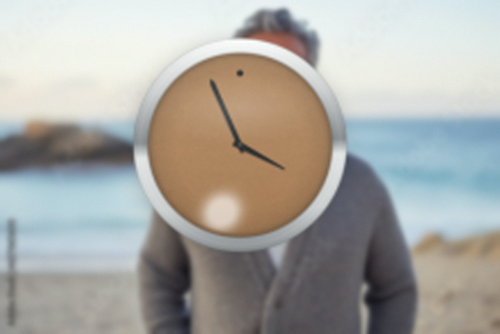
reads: 3,56
